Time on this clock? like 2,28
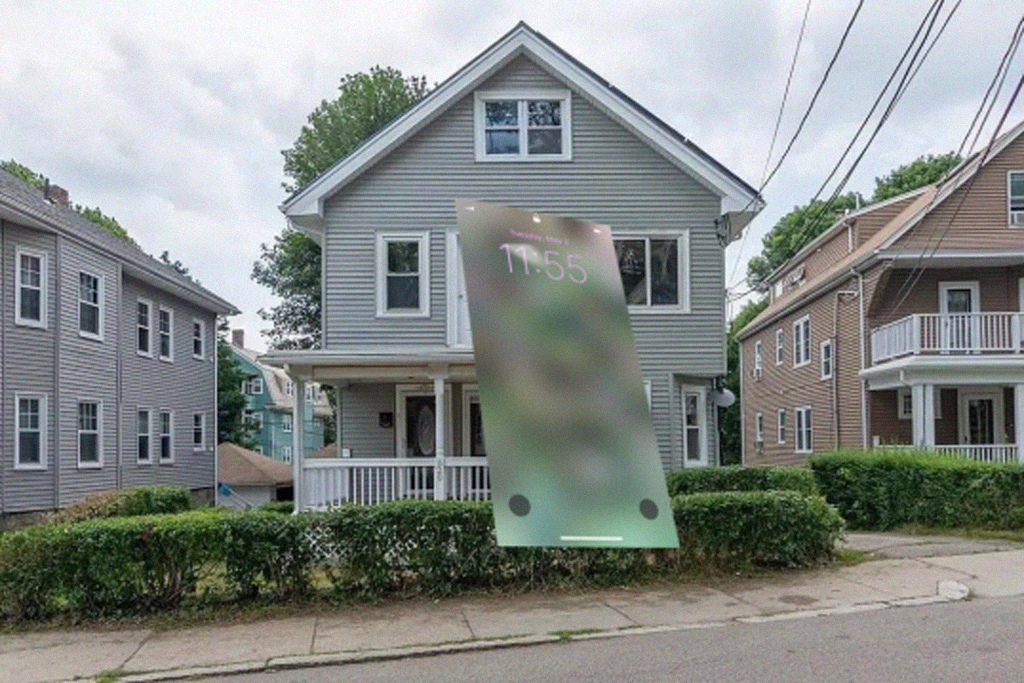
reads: 11,55
